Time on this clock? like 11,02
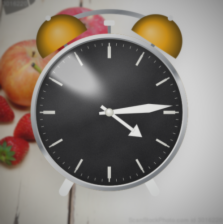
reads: 4,14
